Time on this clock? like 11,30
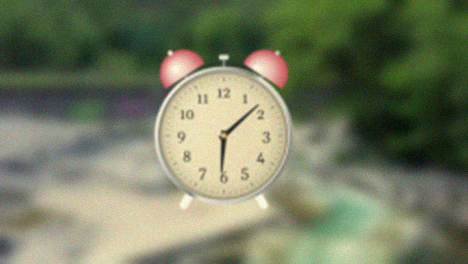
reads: 6,08
